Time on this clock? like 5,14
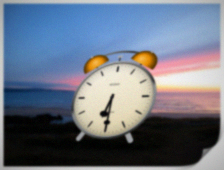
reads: 6,30
